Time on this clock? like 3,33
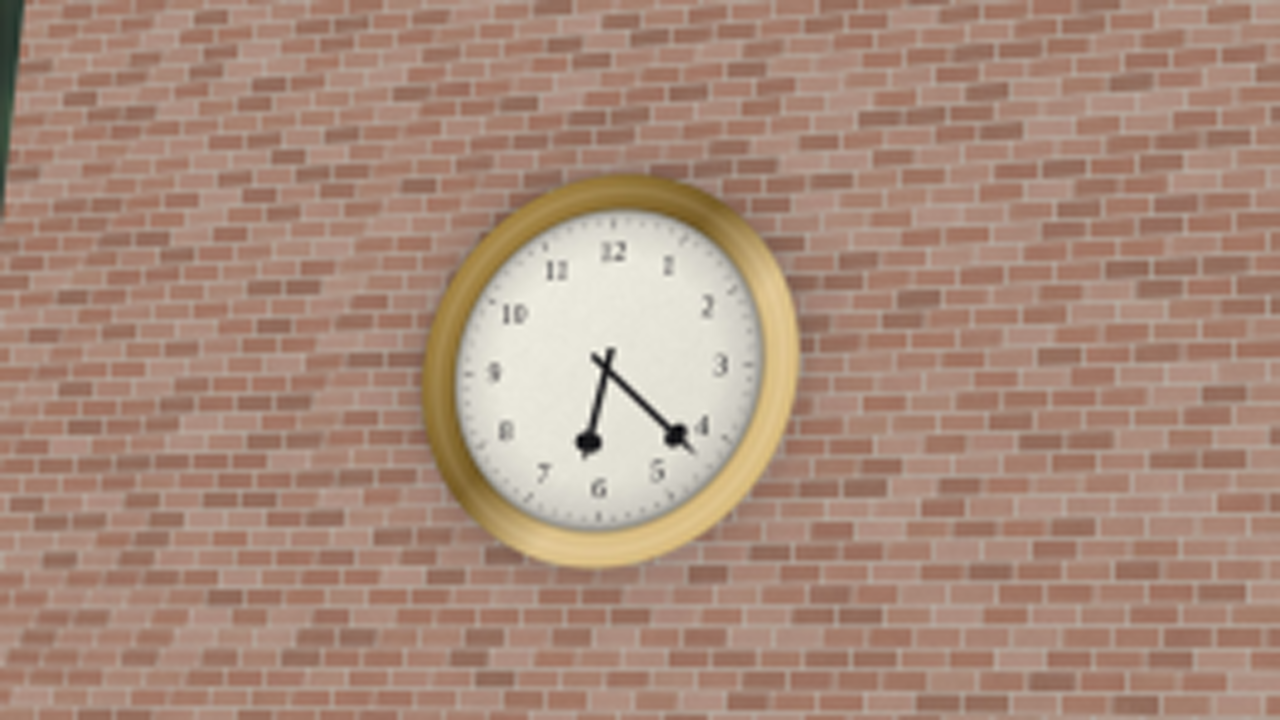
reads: 6,22
